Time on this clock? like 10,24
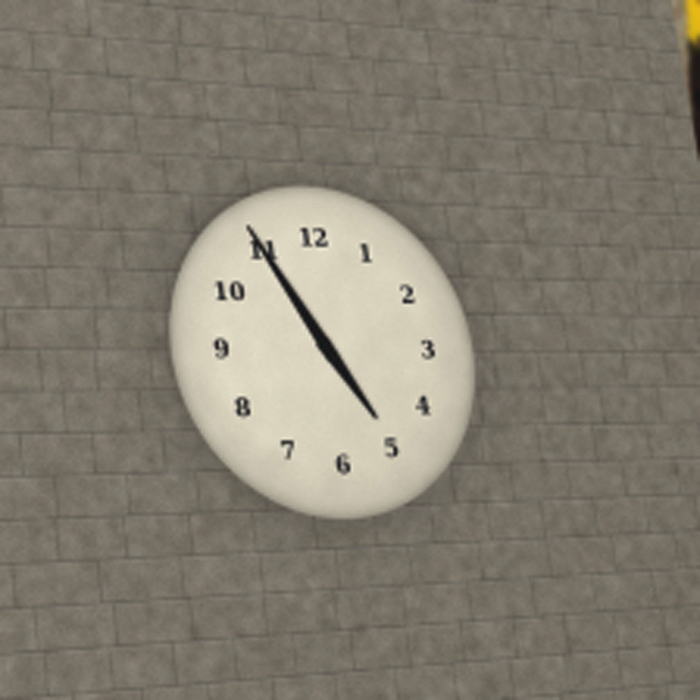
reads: 4,55
